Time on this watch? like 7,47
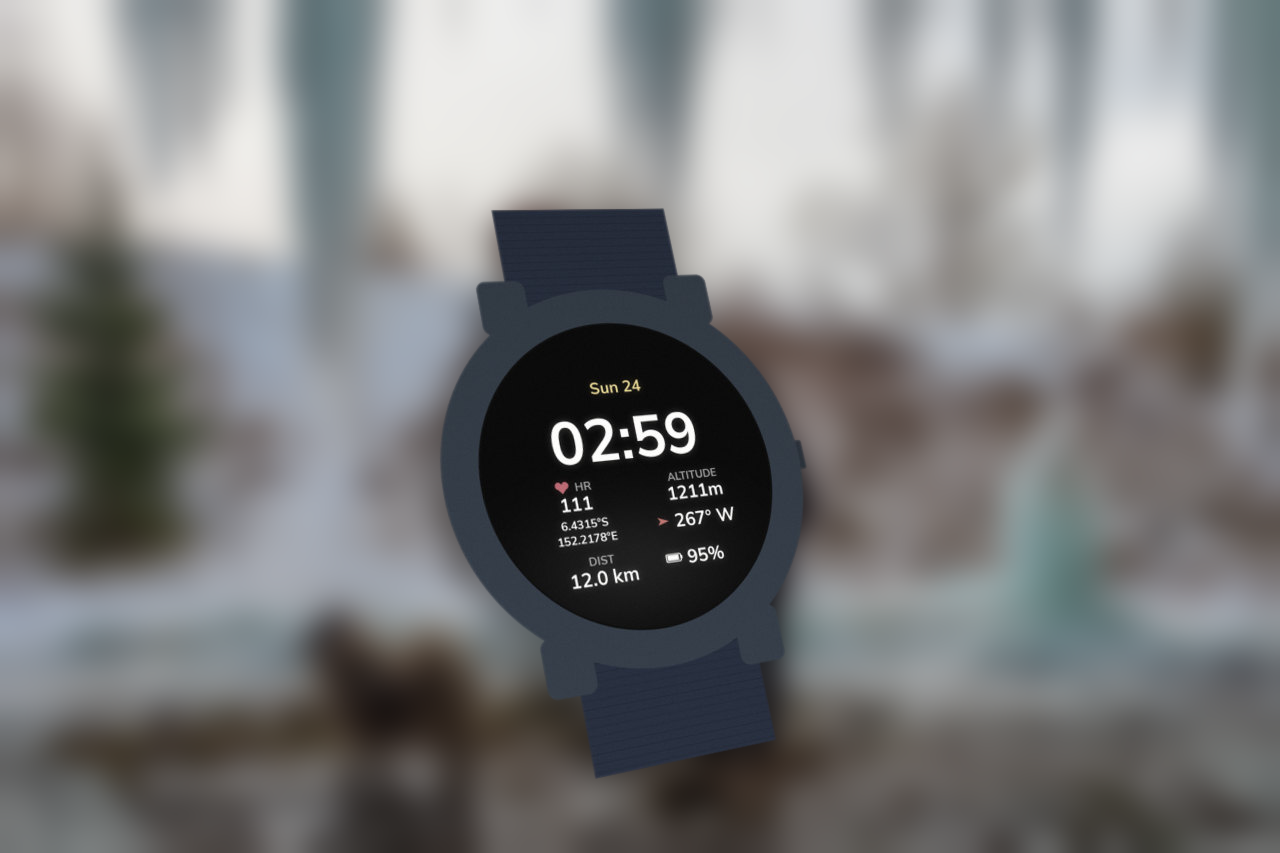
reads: 2,59
